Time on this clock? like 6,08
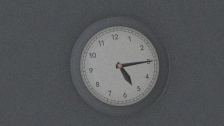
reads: 5,15
